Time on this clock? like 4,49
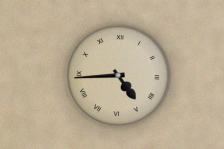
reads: 4,44
